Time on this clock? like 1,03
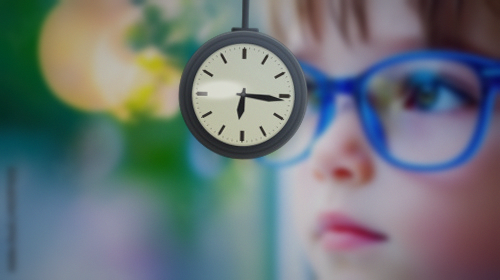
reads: 6,16
